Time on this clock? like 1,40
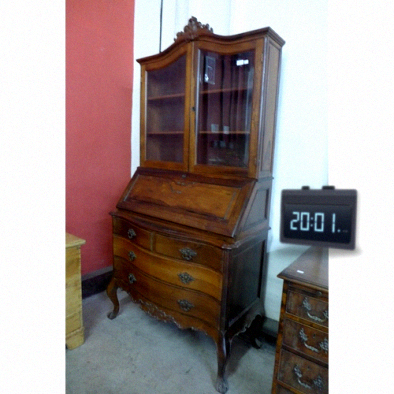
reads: 20,01
